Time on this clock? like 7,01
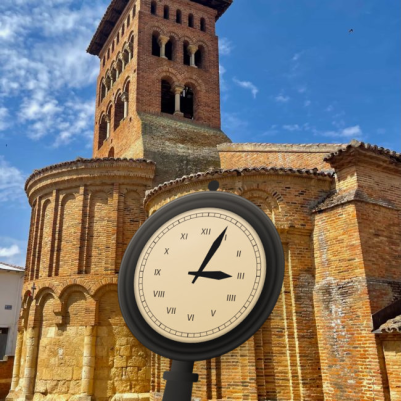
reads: 3,04
